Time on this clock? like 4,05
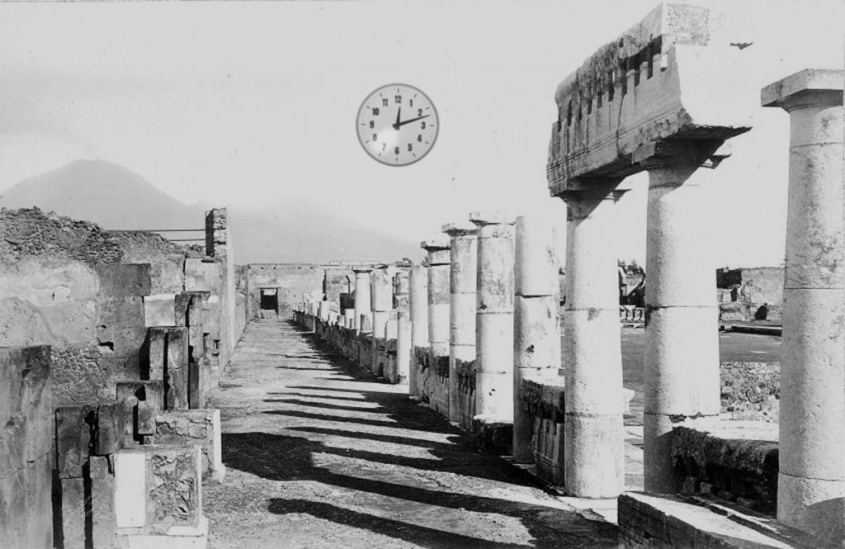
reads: 12,12
